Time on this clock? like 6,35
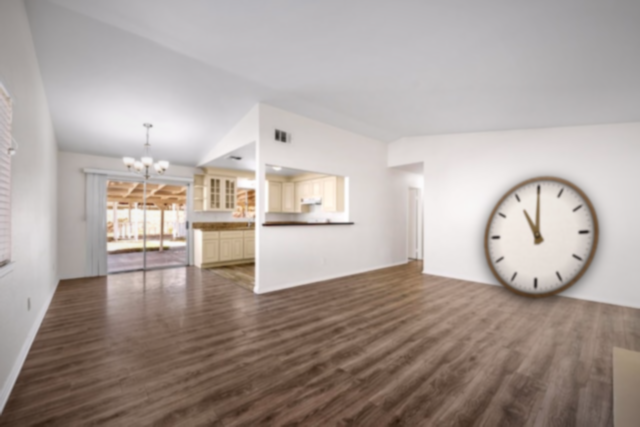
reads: 11,00
